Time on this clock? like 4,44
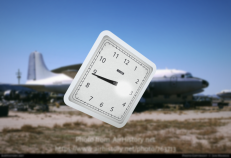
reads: 8,44
